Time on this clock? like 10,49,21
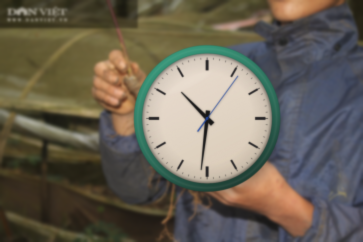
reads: 10,31,06
